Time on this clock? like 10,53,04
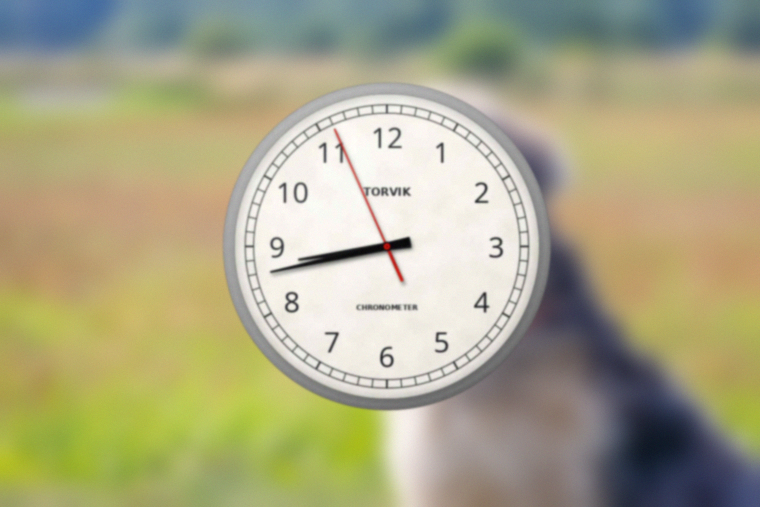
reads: 8,42,56
